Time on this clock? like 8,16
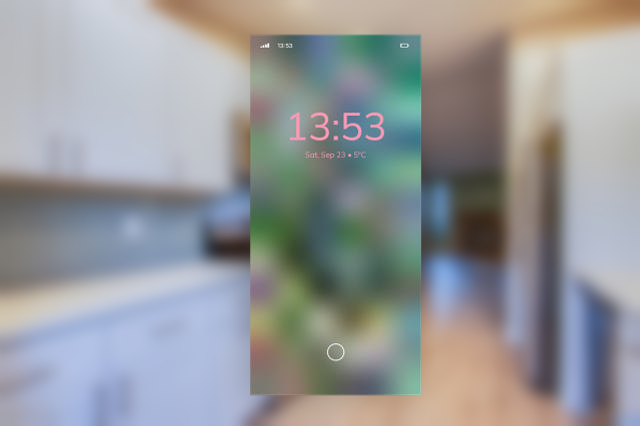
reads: 13,53
